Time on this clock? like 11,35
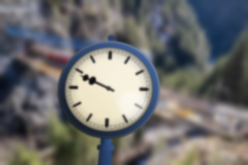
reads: 9,49
